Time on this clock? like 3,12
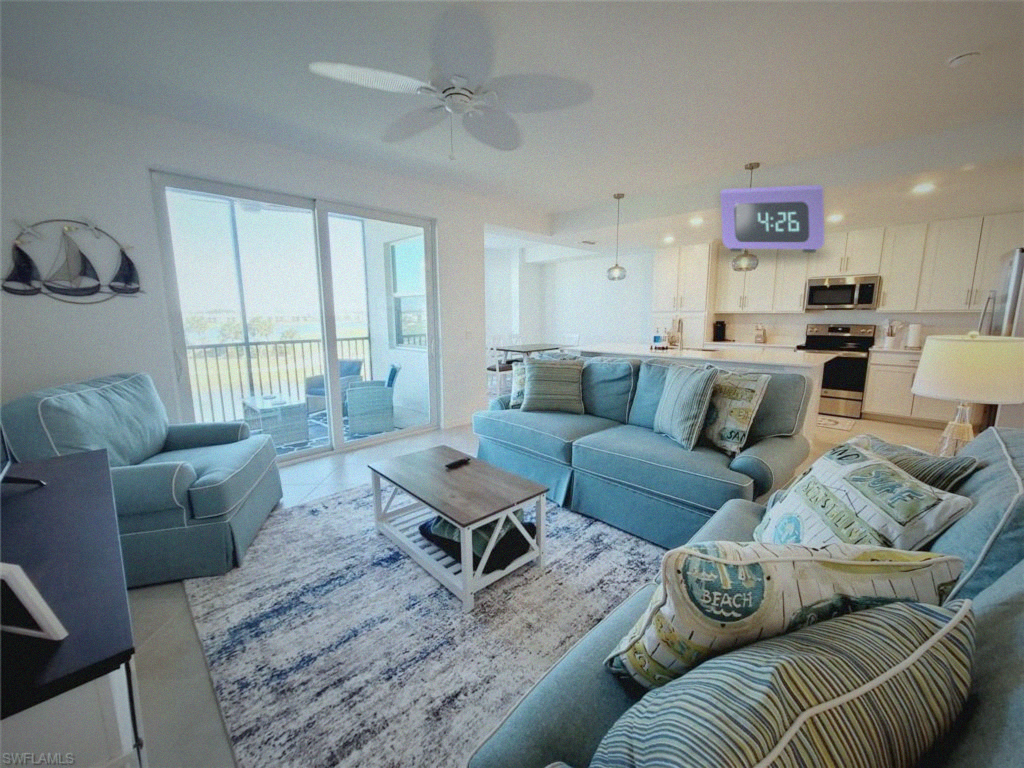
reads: 4,26
